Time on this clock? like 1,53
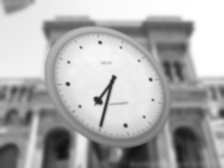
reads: 7,35
